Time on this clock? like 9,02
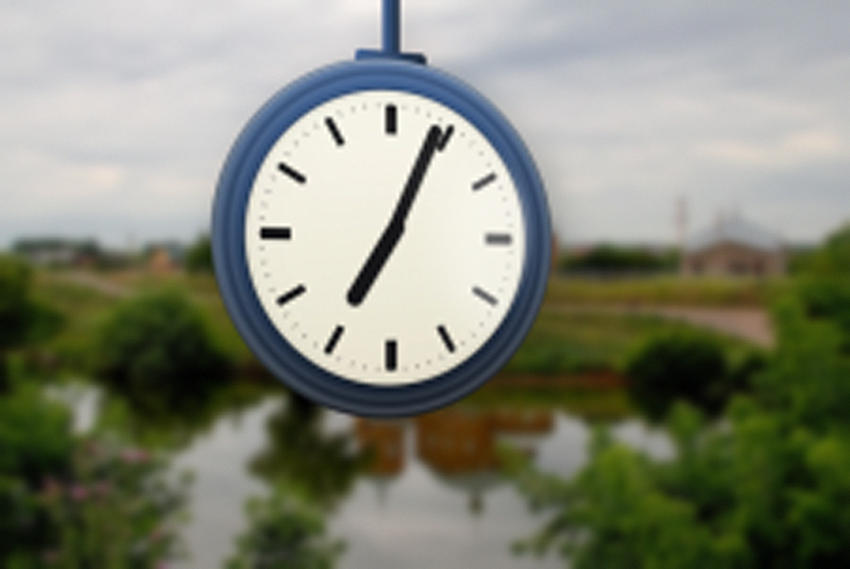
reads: 7,04
